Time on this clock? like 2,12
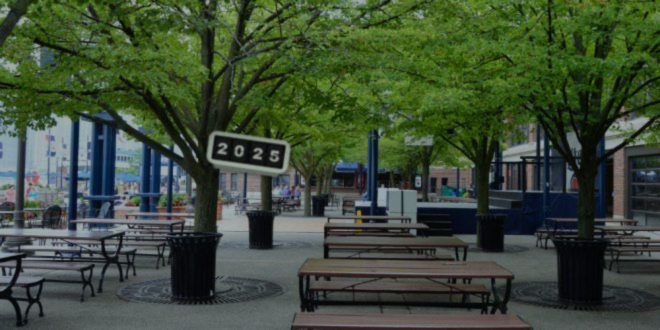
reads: 20,25
